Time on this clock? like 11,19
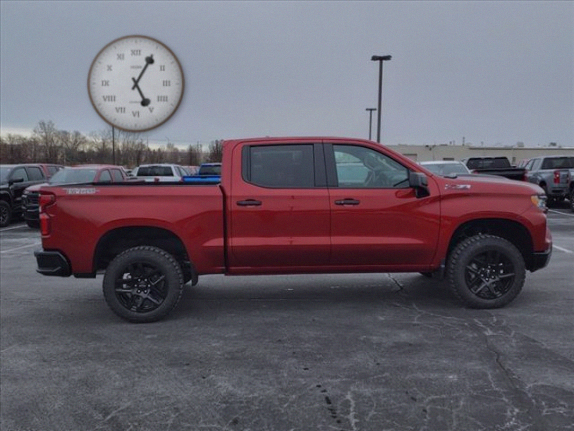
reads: 5,05
